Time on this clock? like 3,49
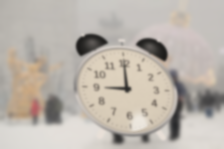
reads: 9,00
